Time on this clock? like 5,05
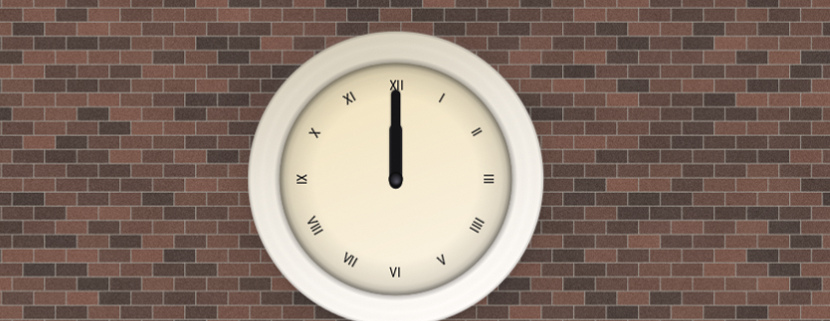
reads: 12,00
